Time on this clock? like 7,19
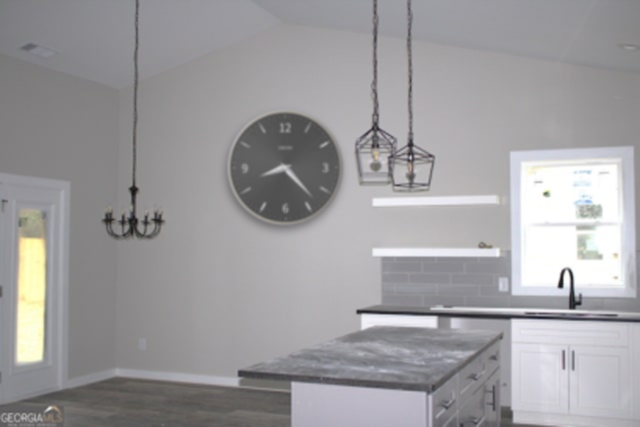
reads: 8,23
